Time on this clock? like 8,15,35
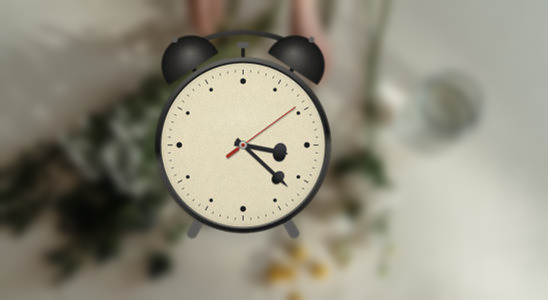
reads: 3,22,09
